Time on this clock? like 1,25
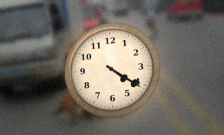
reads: 4,21
